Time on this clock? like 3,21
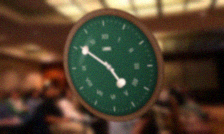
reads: 4,51
